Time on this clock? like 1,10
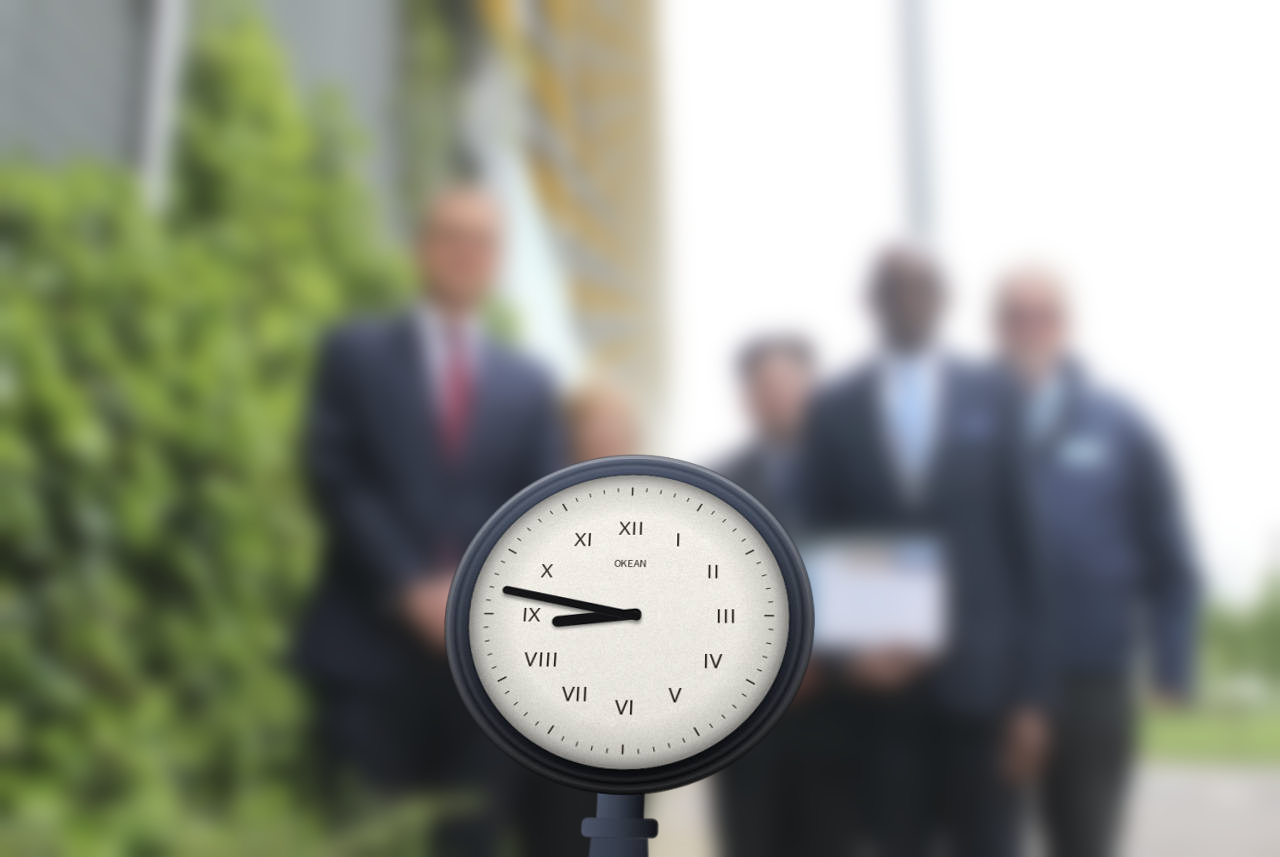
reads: 8,47
